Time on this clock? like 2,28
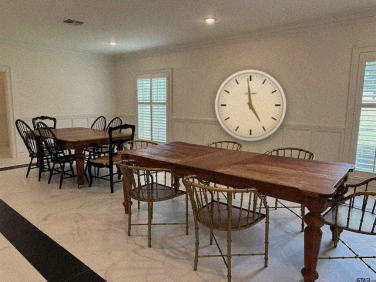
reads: 4,59
